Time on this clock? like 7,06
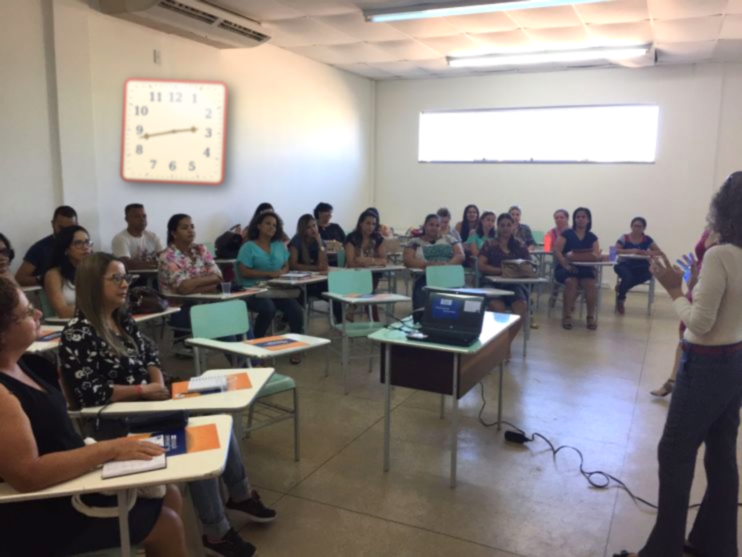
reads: 2,43
